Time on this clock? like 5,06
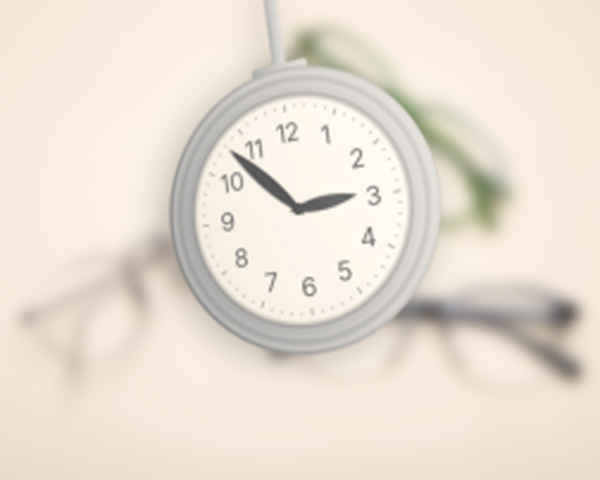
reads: 2,53
